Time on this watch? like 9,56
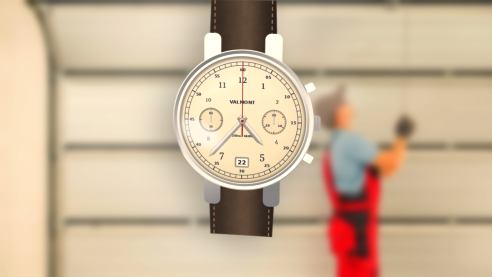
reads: 4,37
